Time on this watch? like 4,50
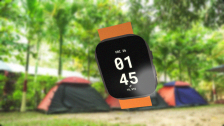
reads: 1,45
